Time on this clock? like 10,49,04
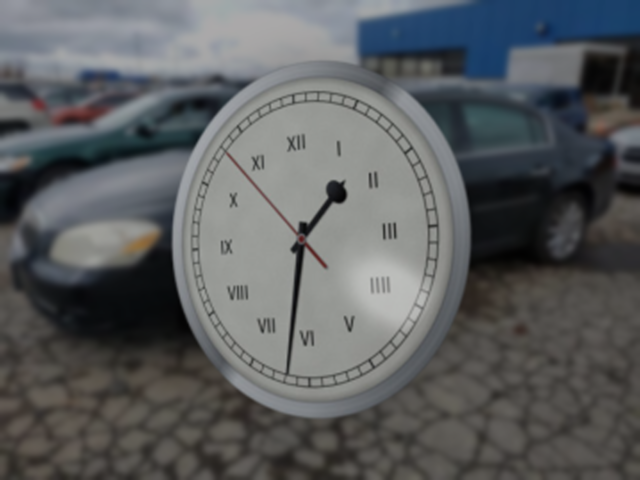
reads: 1,31,53
